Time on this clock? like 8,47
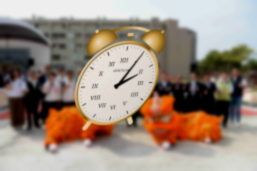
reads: 2,05
